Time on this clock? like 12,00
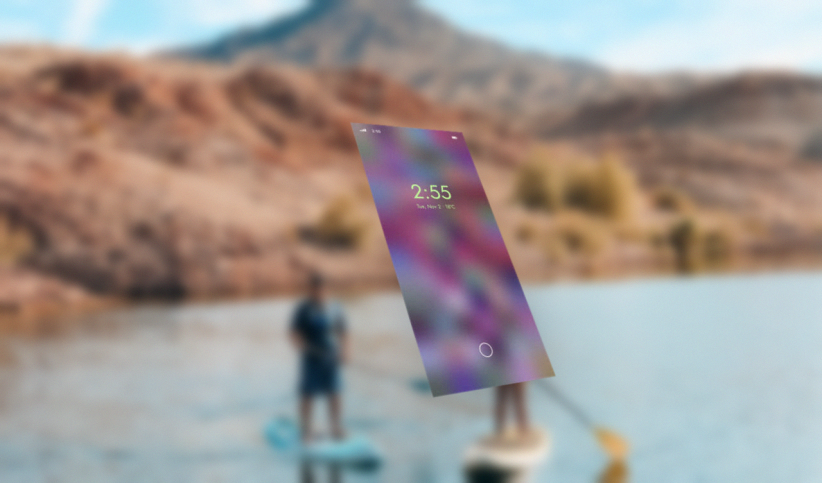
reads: 2,55
